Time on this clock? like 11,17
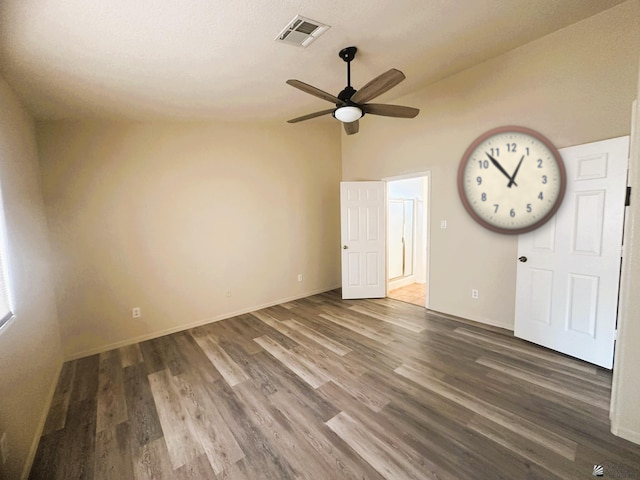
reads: 12,53
